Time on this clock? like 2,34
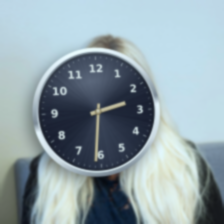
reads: 2,31
